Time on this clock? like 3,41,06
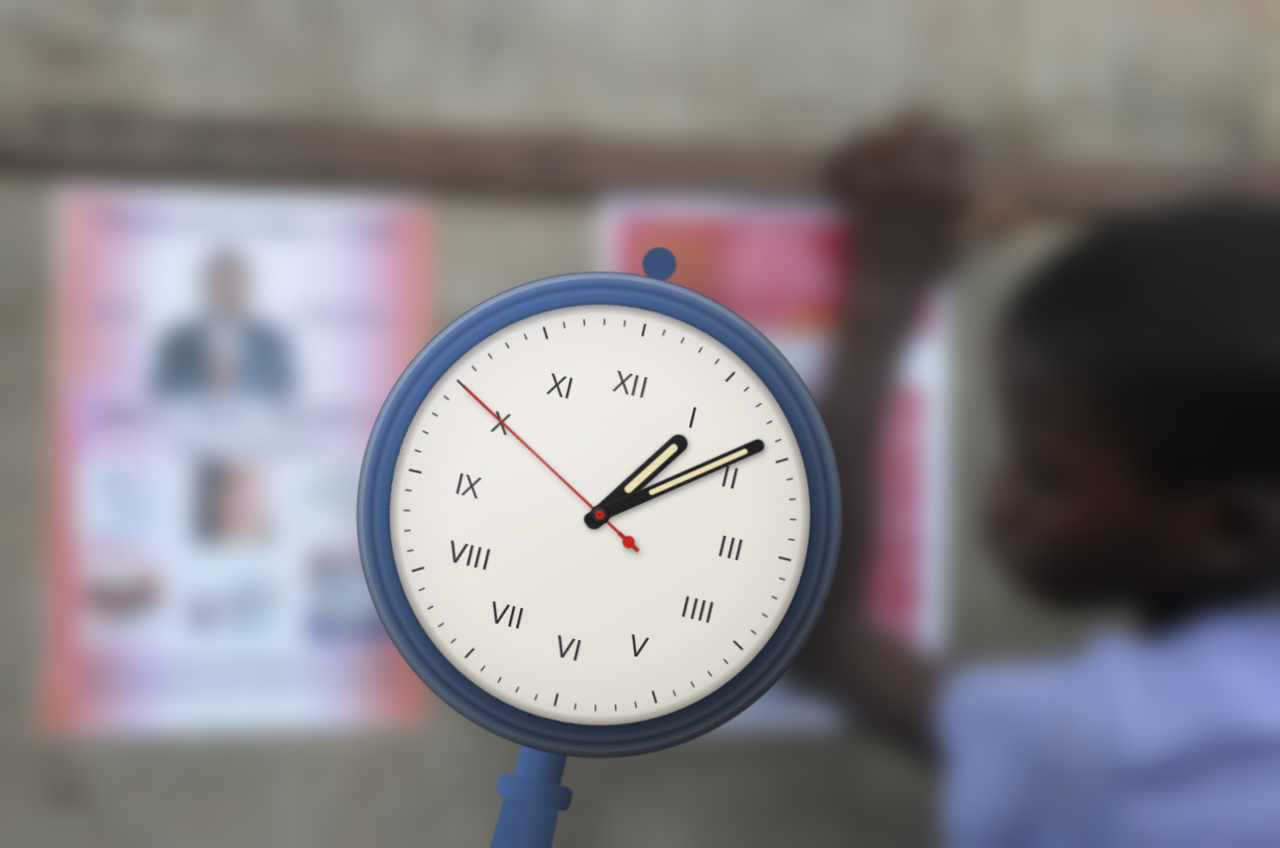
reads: 1,08,50
